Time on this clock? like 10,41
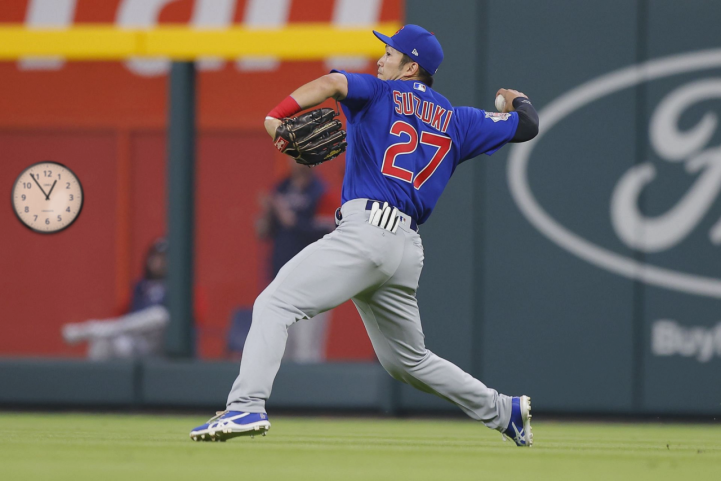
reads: 12,54
